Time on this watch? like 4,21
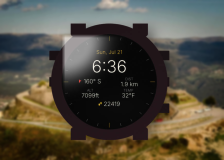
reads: 6,36
